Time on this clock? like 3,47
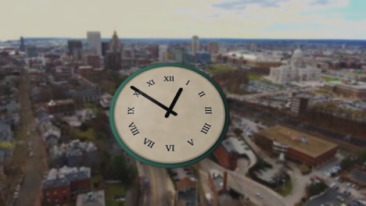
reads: 12,51
